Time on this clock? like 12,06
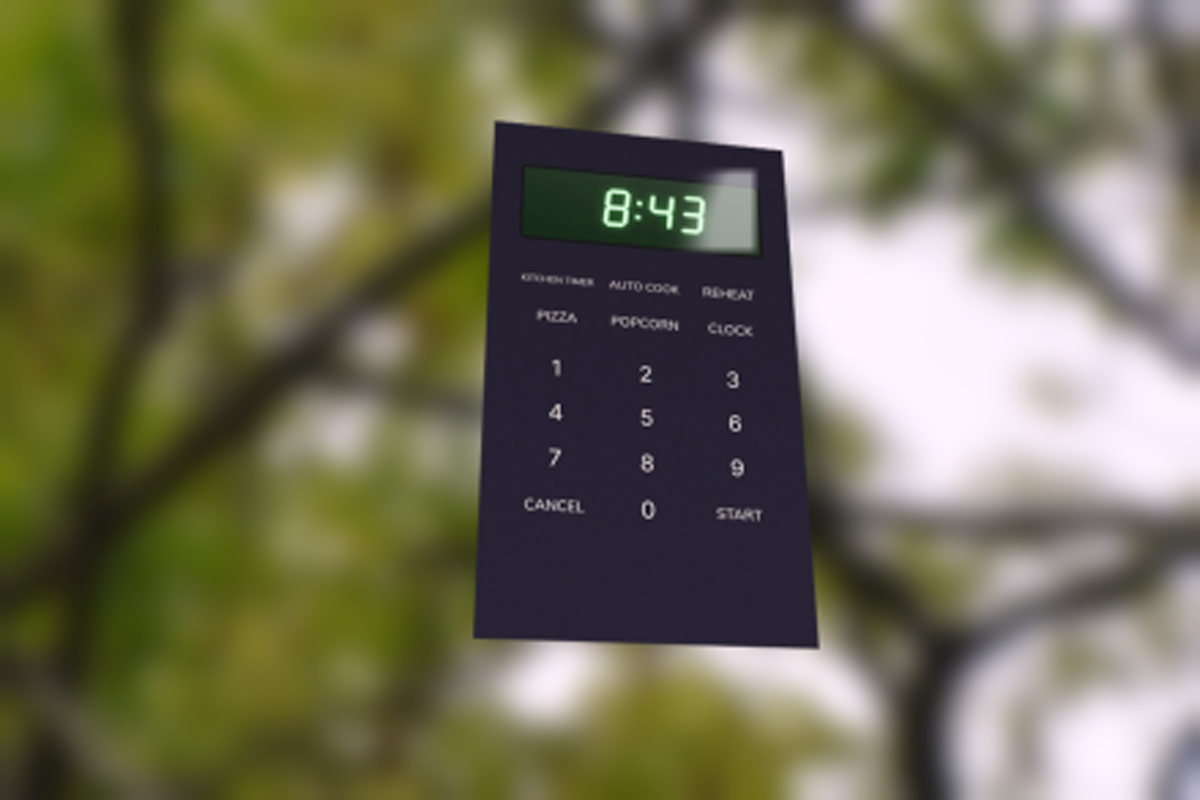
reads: 8,43
